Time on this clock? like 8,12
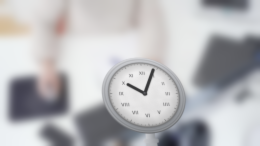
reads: 10,04
